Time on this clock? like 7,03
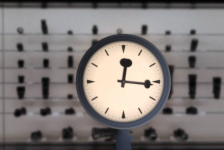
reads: 12,16
